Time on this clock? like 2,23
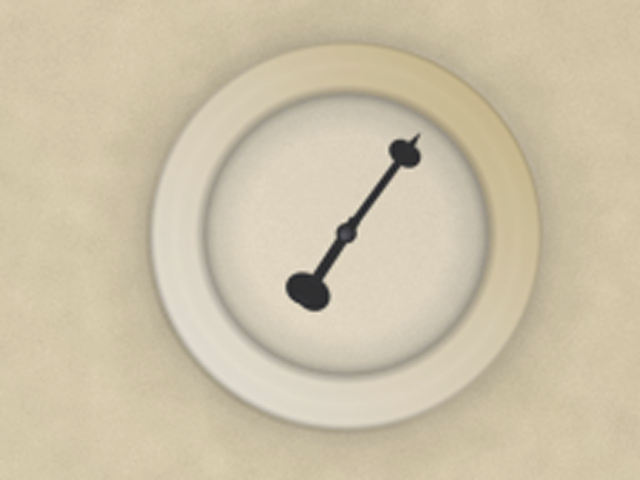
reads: 7,06
